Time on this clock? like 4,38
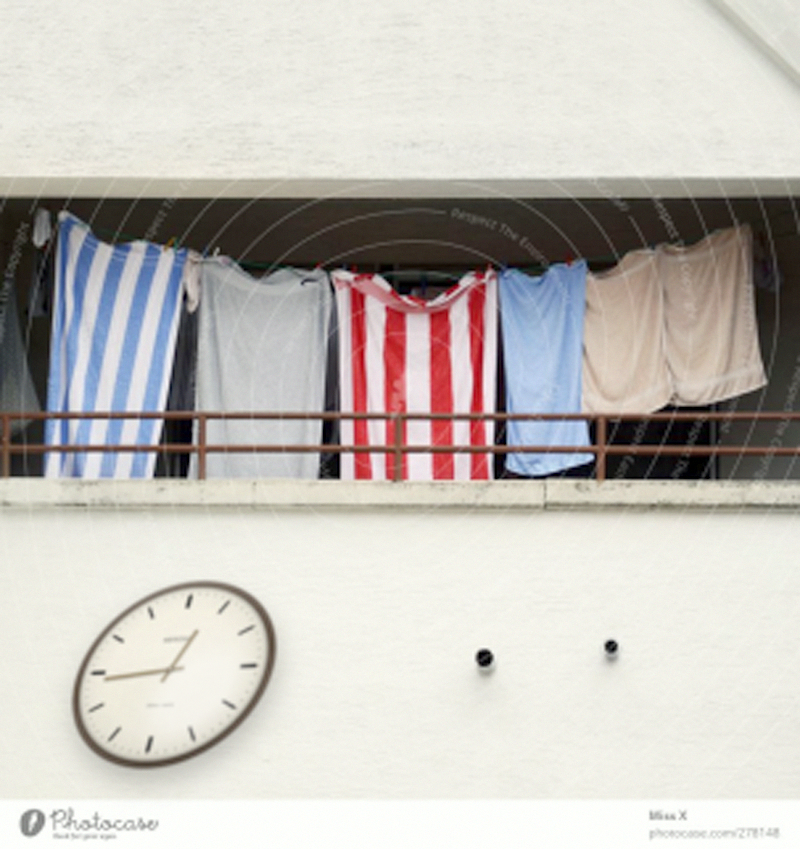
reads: 12,44
